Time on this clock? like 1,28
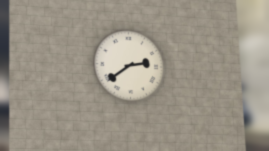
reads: 2,39
